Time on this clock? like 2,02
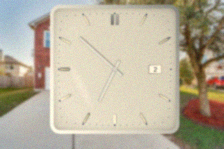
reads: 6,52
